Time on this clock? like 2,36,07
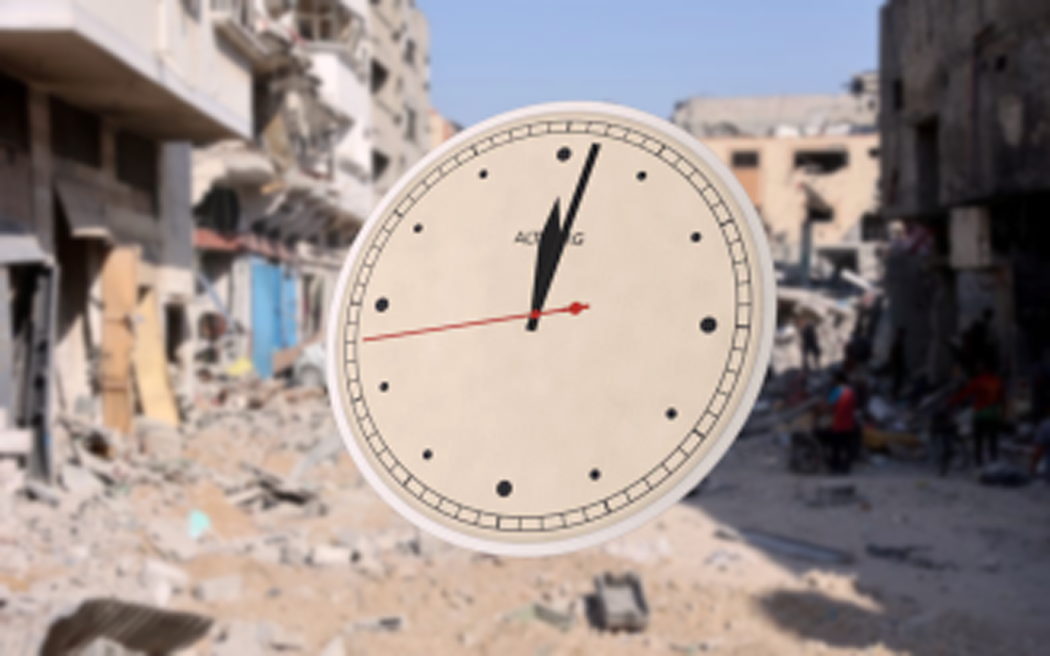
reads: 12,01,43
